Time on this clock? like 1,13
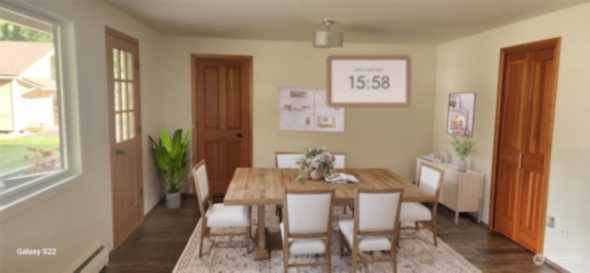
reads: 15,58
